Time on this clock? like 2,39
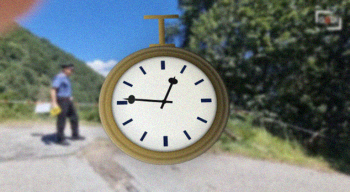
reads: 12,46
